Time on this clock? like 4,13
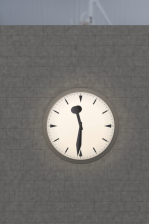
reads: 11,31
